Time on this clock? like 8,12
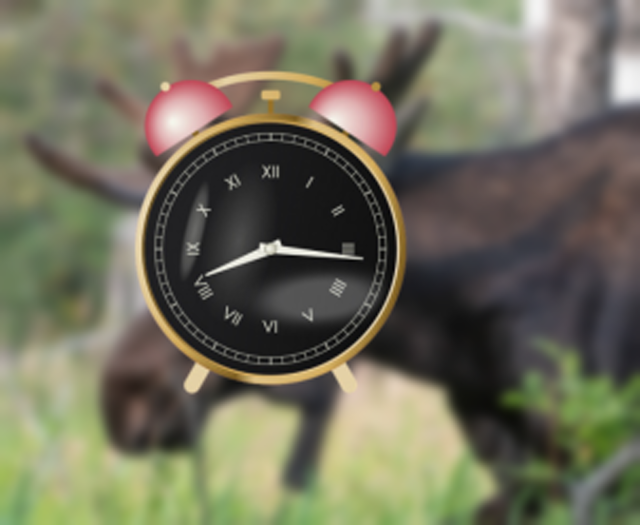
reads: 8,16
